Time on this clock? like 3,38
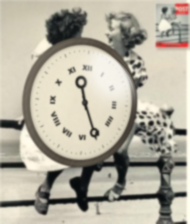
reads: 11,26
